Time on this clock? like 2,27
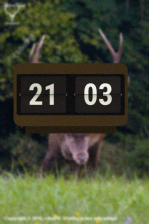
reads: 21,03
